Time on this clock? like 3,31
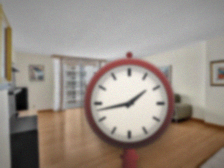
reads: 1,43
